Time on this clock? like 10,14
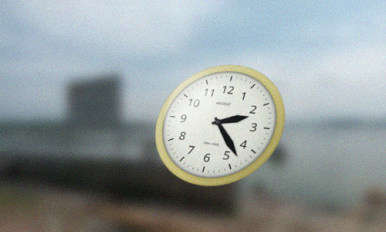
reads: 2,23
